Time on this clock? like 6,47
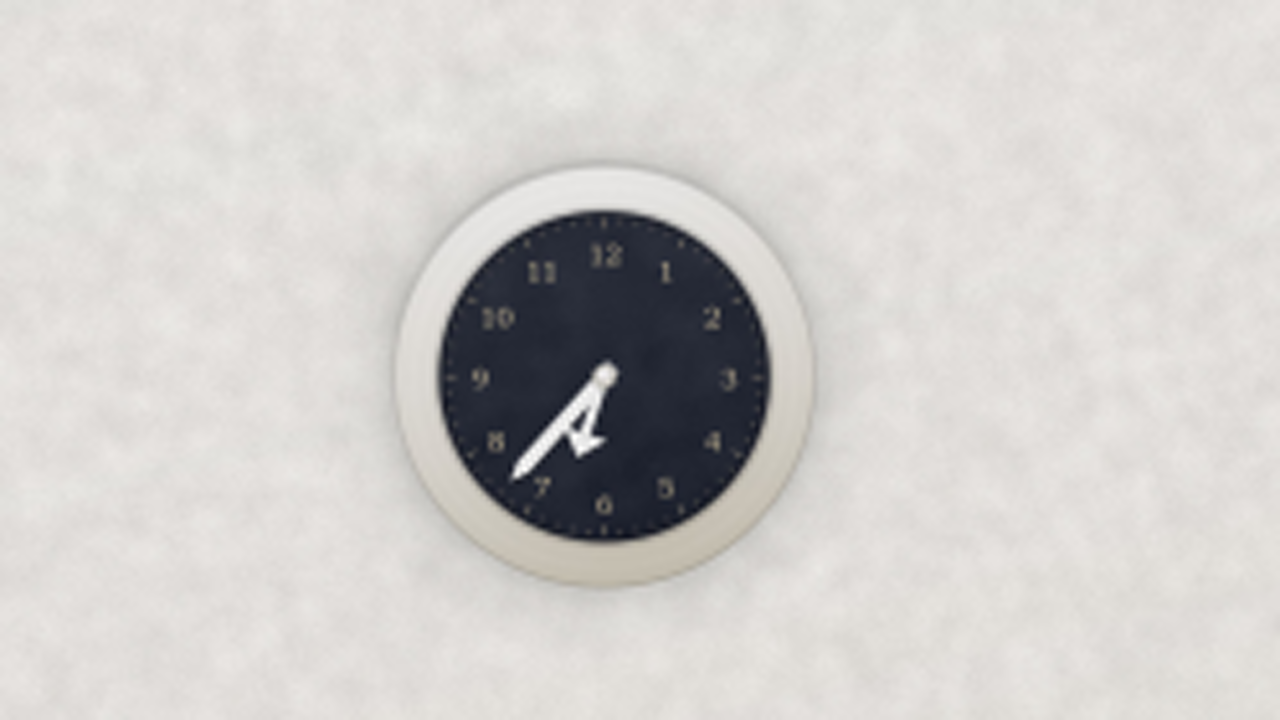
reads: 6,37
